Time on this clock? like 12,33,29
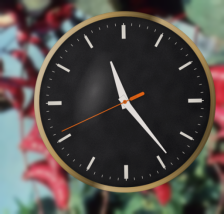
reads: 11,23,41
